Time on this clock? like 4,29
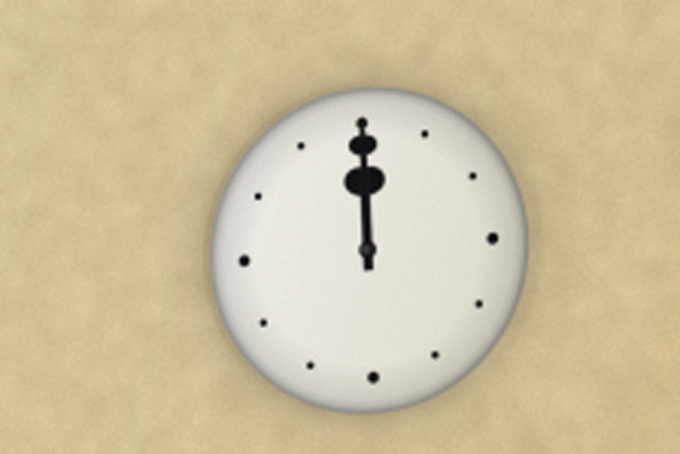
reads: 12,00
